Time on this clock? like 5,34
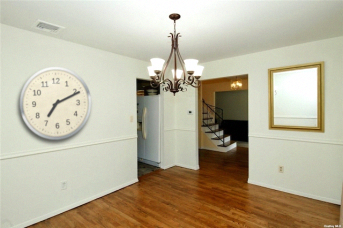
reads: 7,11
